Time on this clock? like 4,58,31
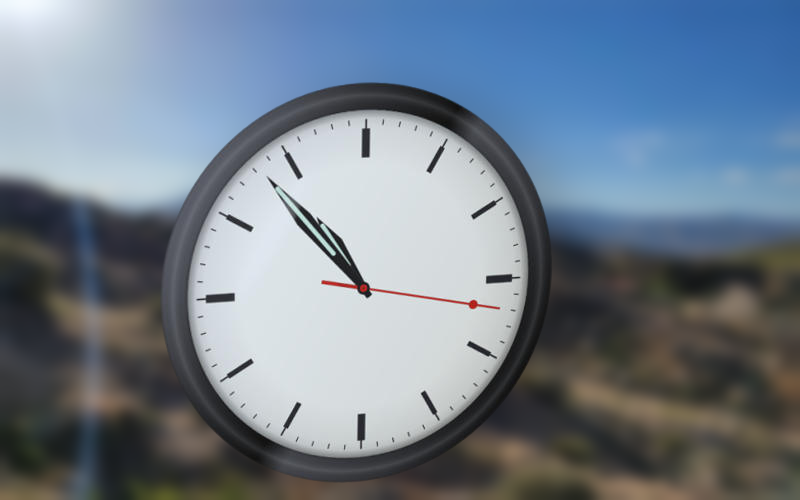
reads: 10,53,17
